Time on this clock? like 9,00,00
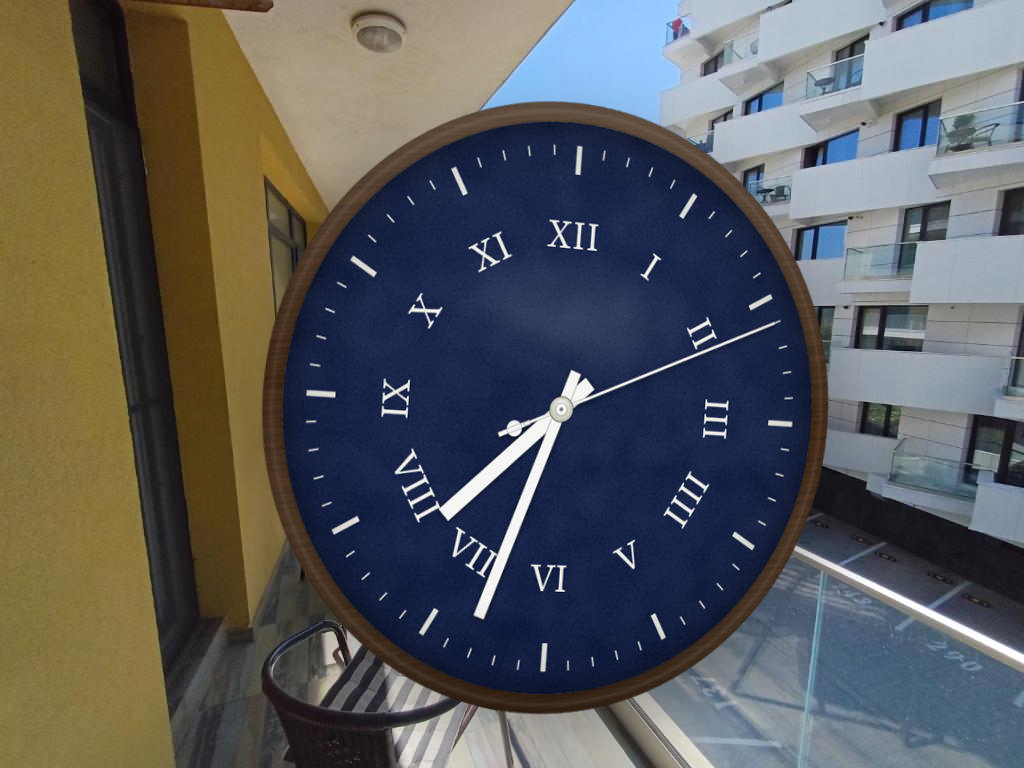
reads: 7,33,11
